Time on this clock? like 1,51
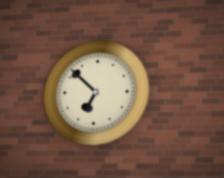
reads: 6,52
